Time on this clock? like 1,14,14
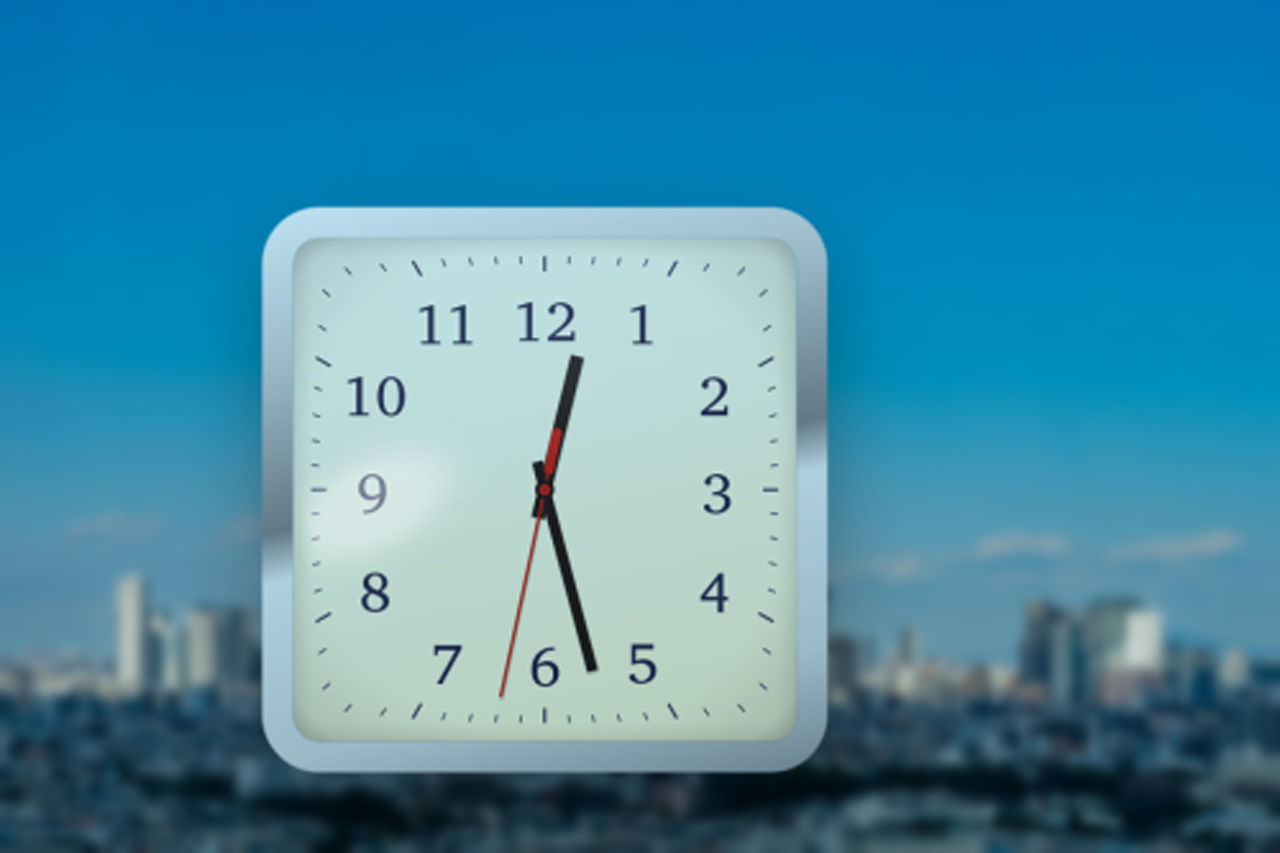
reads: 12,27,32
